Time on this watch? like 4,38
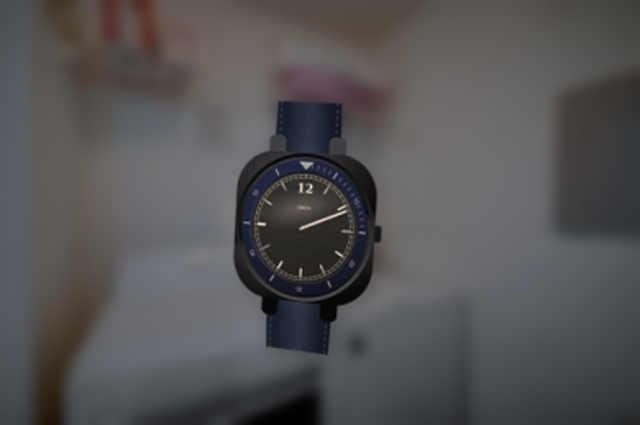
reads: 2,11
